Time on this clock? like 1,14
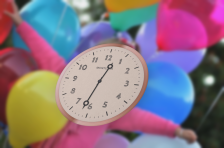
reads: 12,32
